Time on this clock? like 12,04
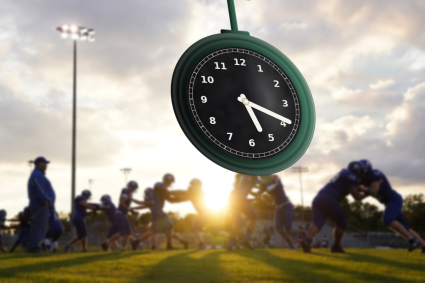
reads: 5,19
